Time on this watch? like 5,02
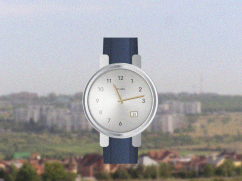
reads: 11,13
